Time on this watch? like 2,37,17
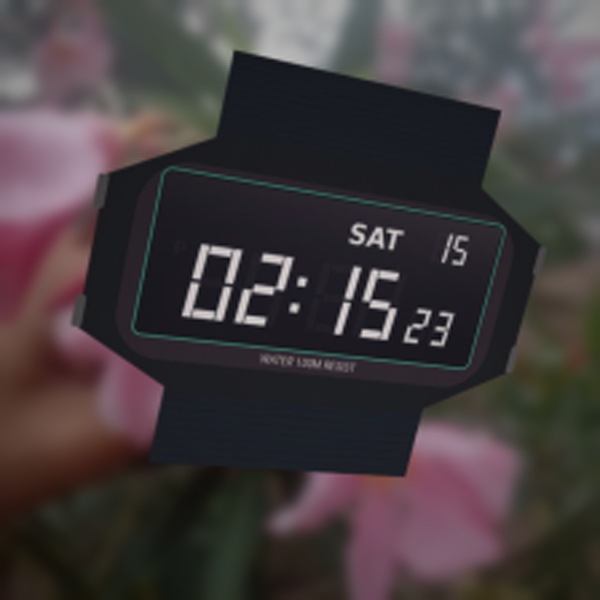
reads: 2,15,23
